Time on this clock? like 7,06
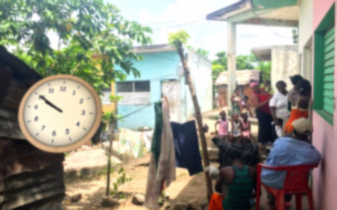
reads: 9,50
